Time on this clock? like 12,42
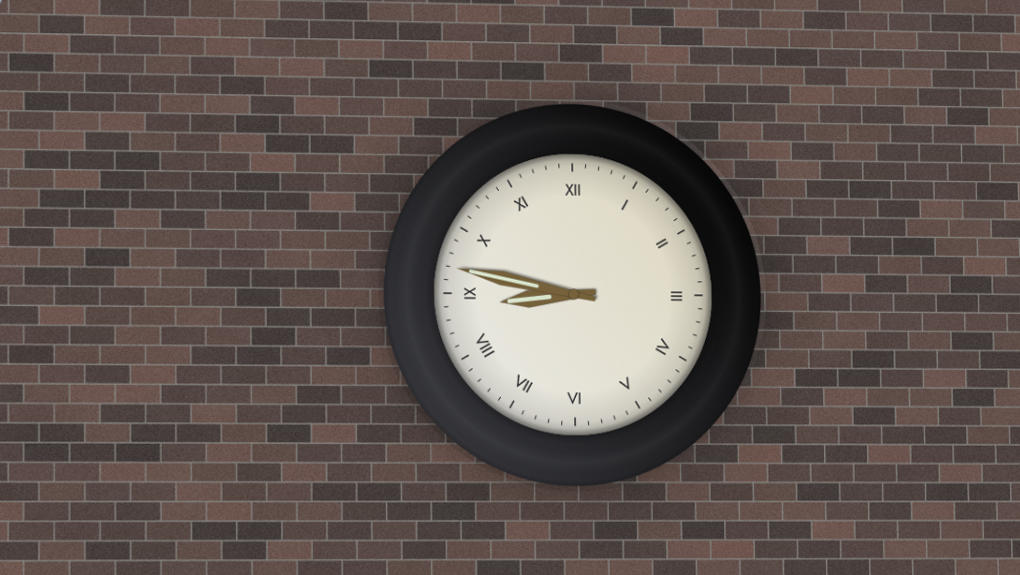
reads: 8,47
